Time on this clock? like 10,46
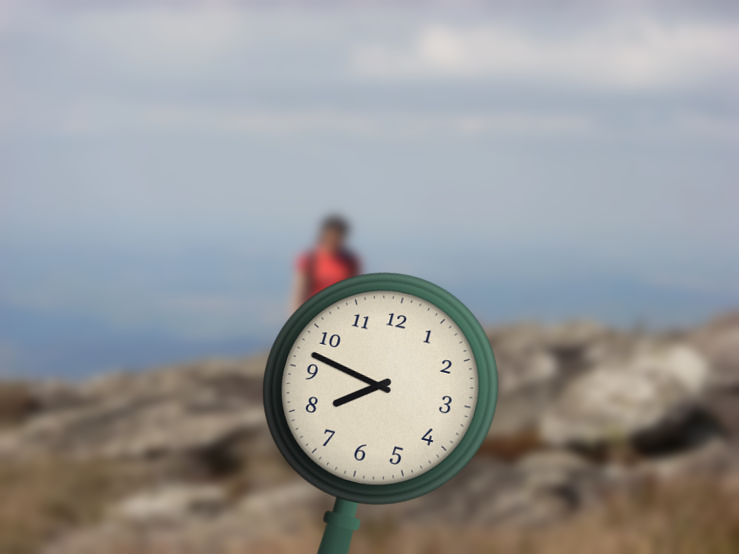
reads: 7,47
